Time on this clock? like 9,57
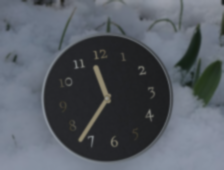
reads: 11,37
